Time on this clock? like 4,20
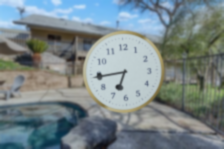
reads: 6,44
